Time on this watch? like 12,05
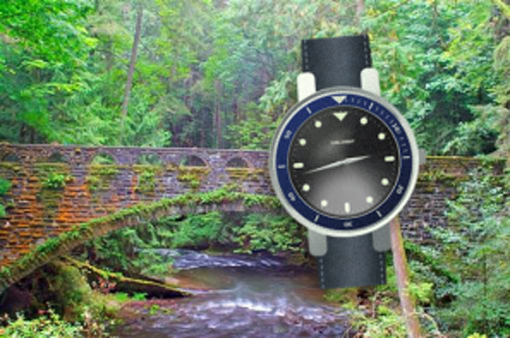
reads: 2,43
